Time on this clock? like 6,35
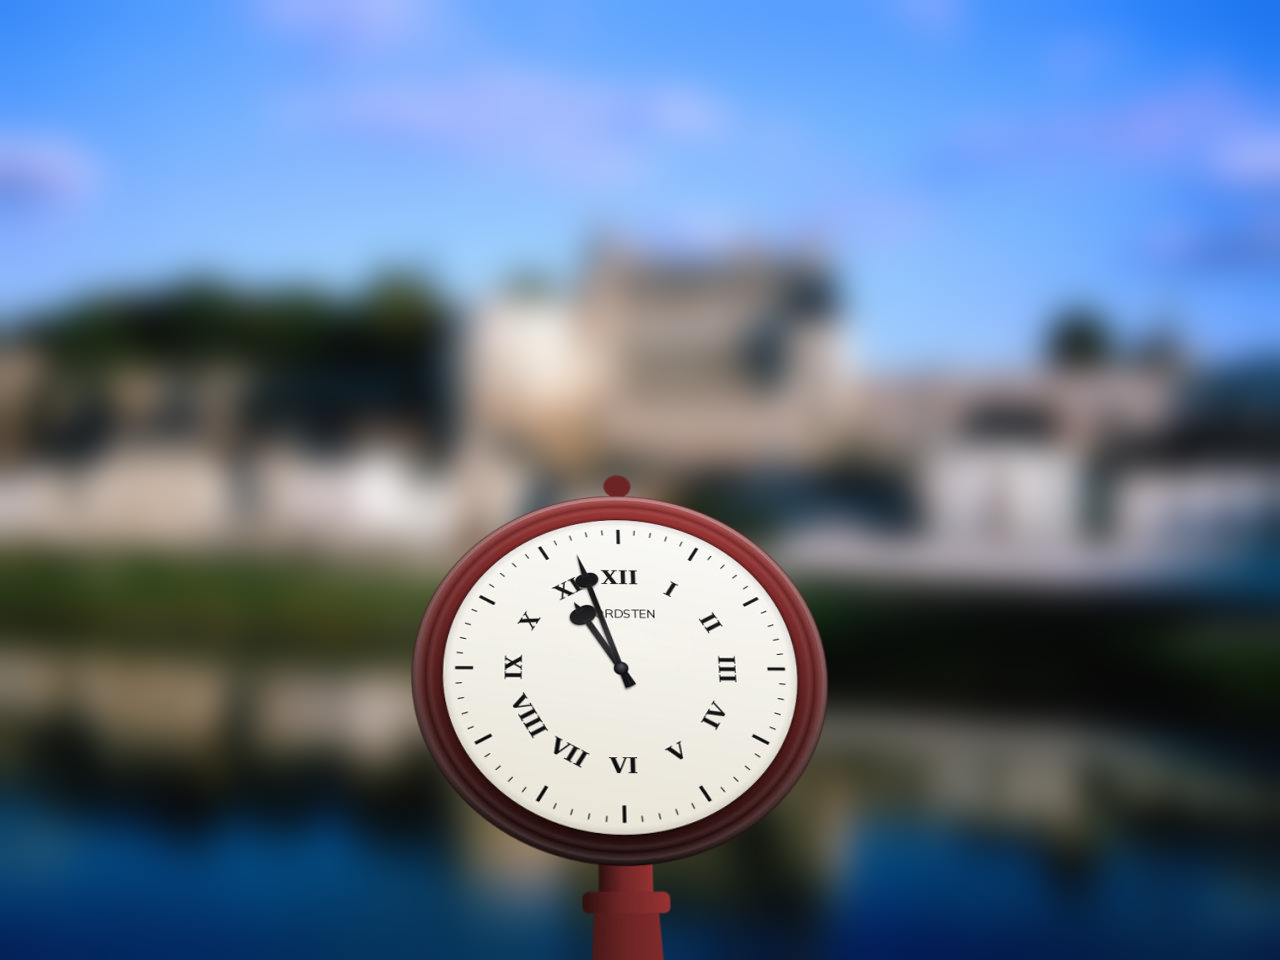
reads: 10,57
